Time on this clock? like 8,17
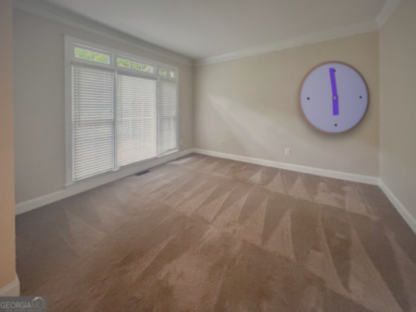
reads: 5,59
